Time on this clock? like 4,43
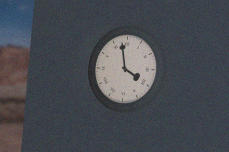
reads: 3,58
